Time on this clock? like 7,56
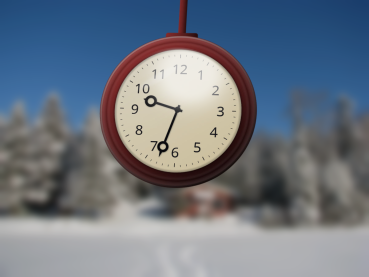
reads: 9,33
